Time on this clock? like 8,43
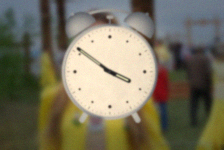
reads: 3,51
